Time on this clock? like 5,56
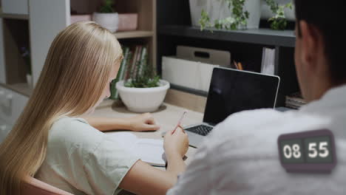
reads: 8,55
